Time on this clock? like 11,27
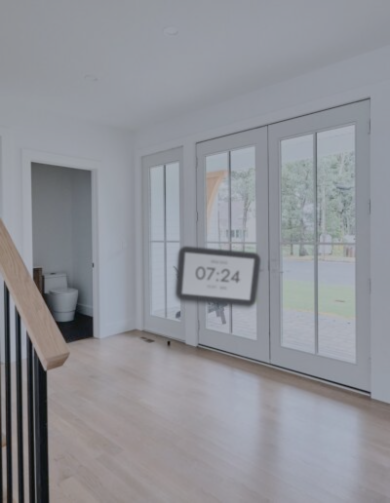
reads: 7,24
